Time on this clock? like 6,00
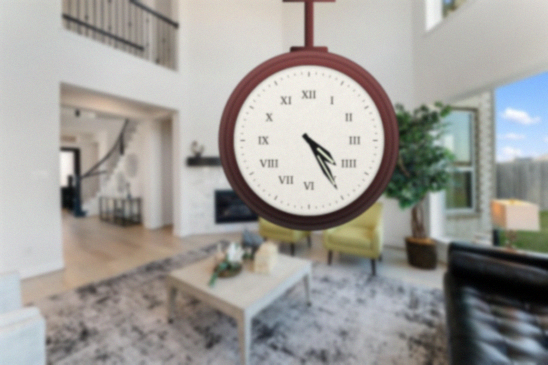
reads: 4,25
